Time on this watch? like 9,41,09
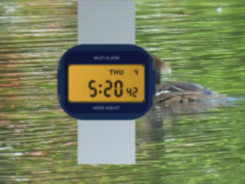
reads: 5,20,42
